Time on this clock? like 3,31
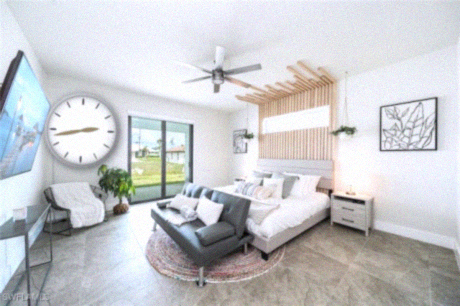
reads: 2,43
